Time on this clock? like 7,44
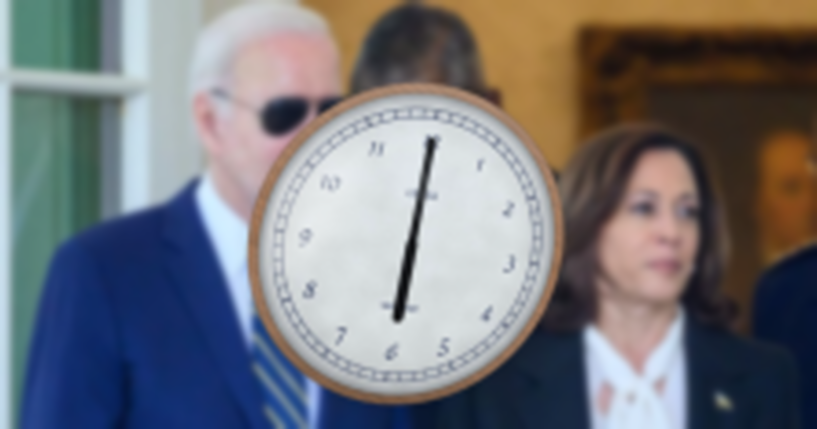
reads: 6,00
